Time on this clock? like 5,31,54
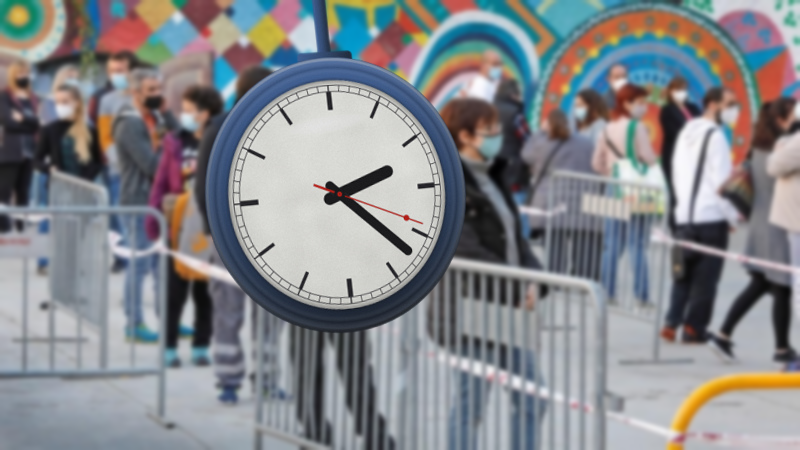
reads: 2,22,19
